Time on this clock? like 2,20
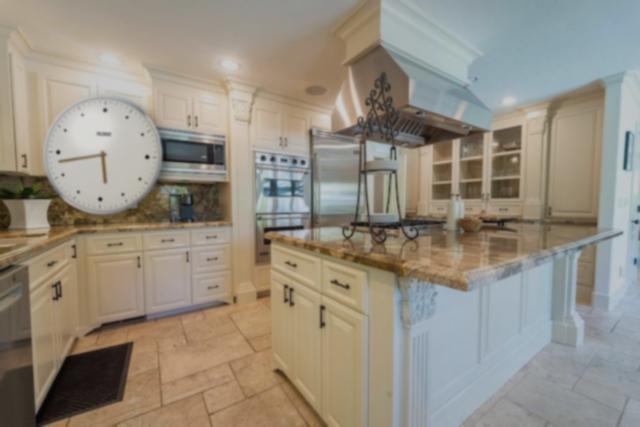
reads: 5,43
